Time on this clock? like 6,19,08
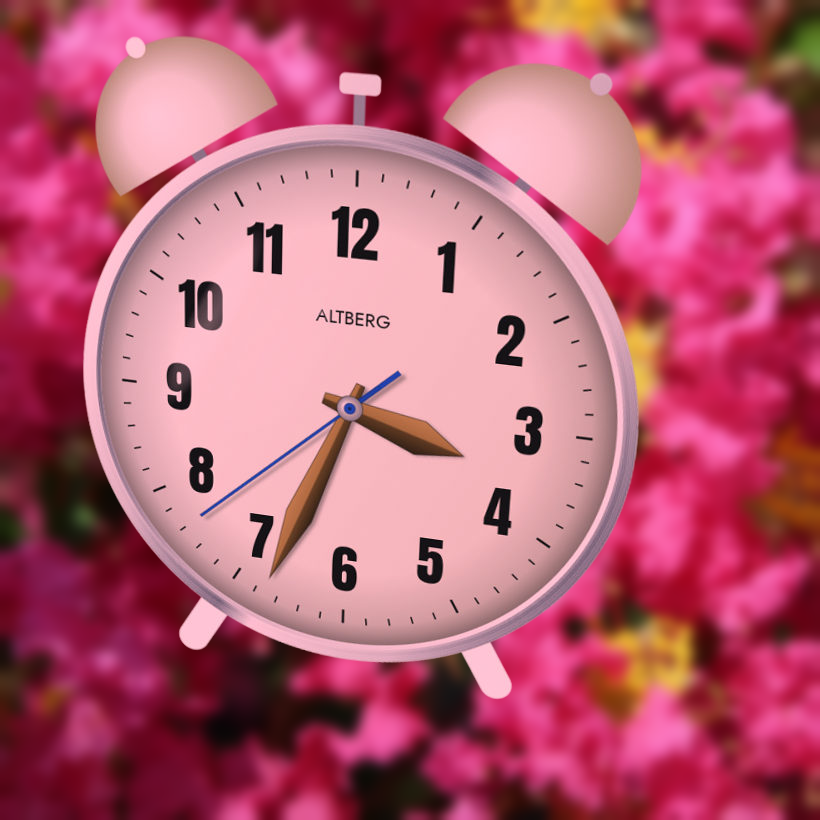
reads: 3,33,38
